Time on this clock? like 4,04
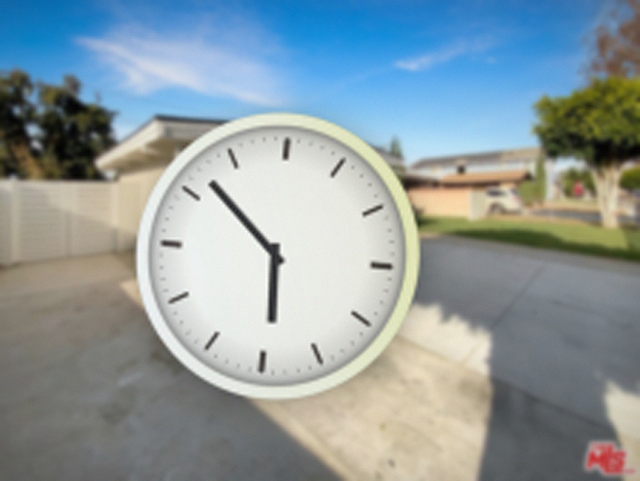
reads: 5,52
